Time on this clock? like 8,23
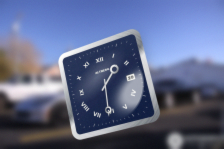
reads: 1,31
